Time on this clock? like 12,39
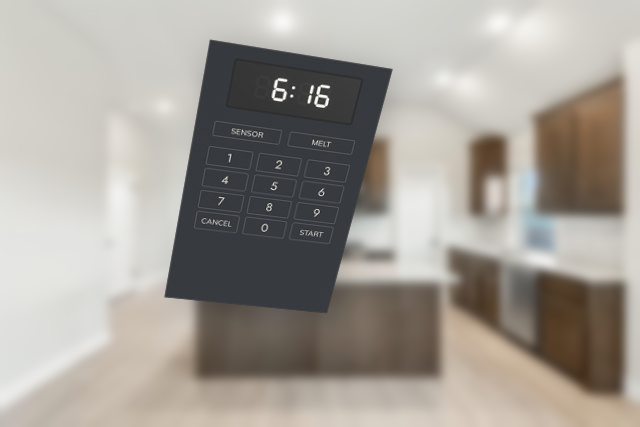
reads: 6,16
